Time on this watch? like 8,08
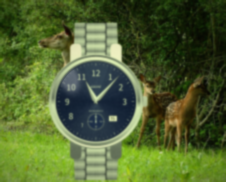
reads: 11,07
